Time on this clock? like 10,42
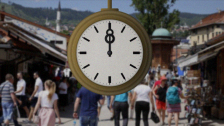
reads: 12,00
